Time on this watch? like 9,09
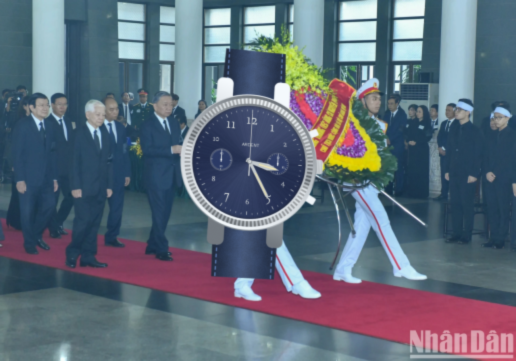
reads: 3,25
